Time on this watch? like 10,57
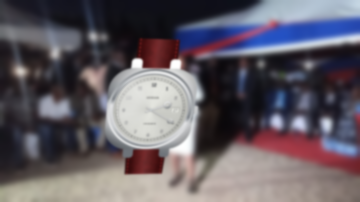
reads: 2,20
